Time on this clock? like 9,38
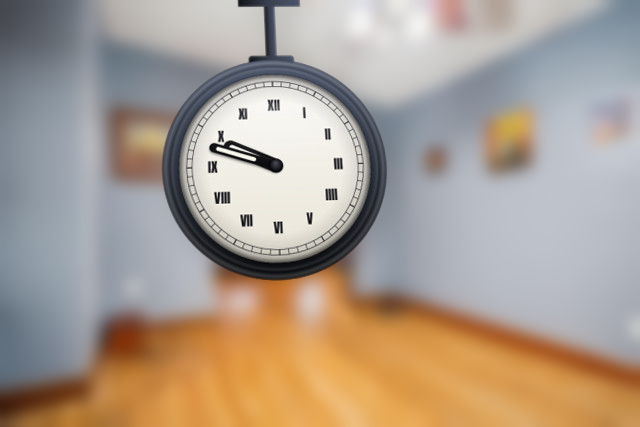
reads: 9,48
